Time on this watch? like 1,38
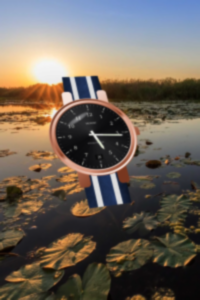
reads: 5,16
